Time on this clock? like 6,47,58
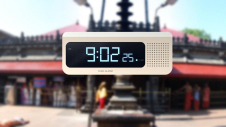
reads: 9,02,25
